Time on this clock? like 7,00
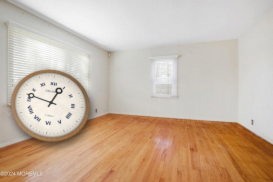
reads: 12,47
